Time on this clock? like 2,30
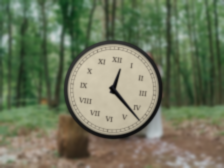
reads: 12,22
